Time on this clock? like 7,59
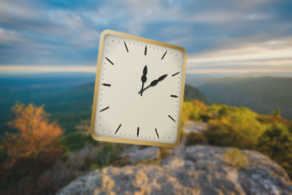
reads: 12,09
